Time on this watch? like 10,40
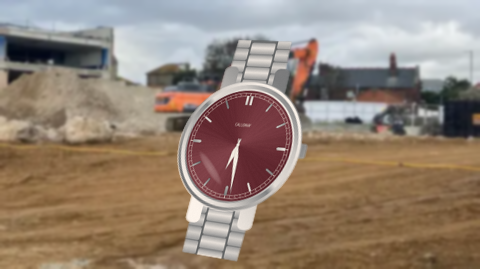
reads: 6,29
